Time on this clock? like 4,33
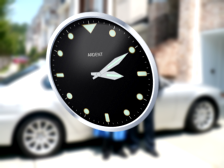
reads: 3,10
